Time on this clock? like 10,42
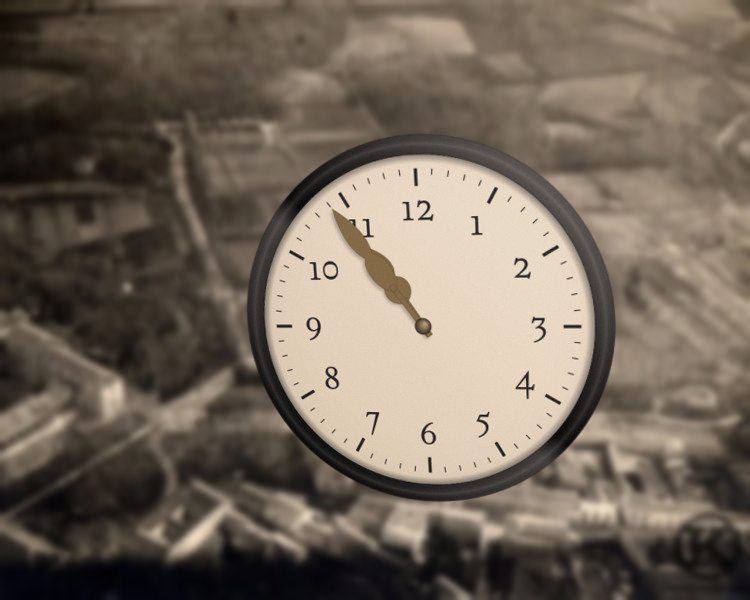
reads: 10,54
